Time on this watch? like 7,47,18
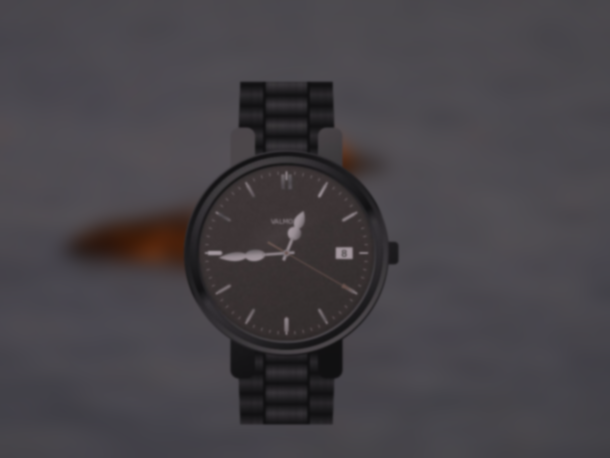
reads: 12,44,20
